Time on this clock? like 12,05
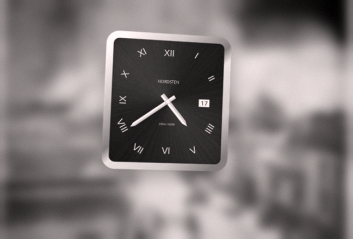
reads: 4,39
